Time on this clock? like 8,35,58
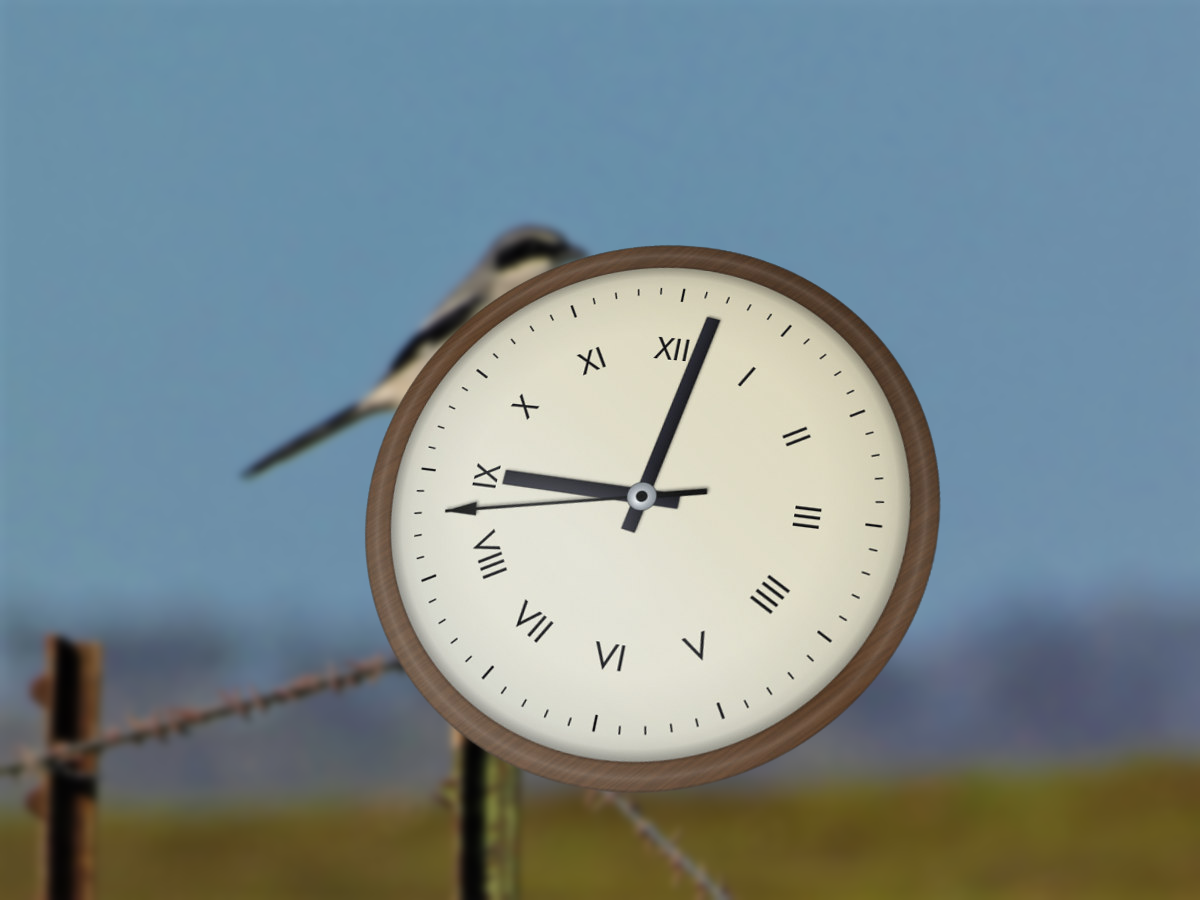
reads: 9,01,43
